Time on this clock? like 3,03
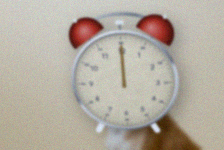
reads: 12,00
